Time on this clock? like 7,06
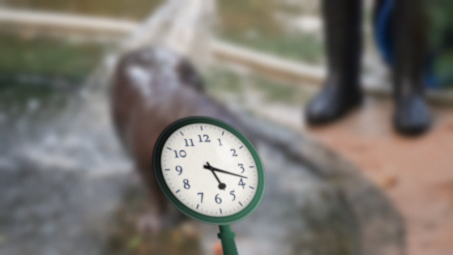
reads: 5,18
